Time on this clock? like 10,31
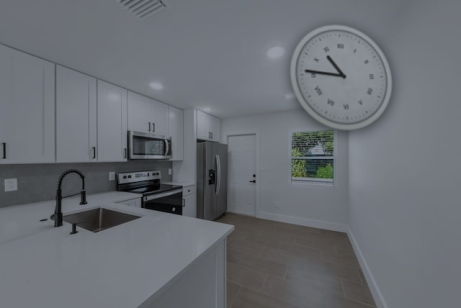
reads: 10,46
